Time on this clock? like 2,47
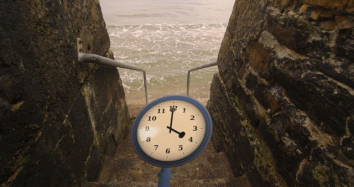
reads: 4,00
